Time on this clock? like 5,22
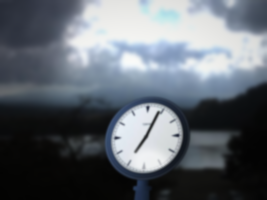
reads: 7,04
